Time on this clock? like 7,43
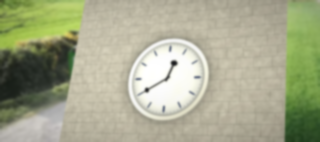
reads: 12,40
